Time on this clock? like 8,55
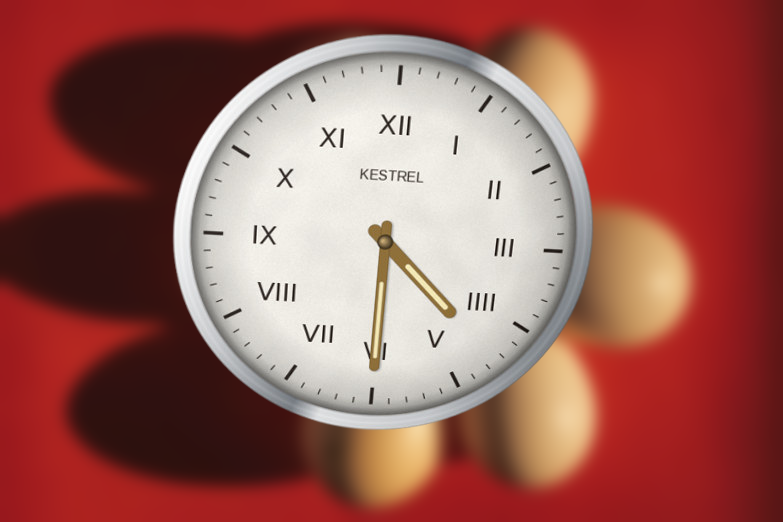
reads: 4,30
